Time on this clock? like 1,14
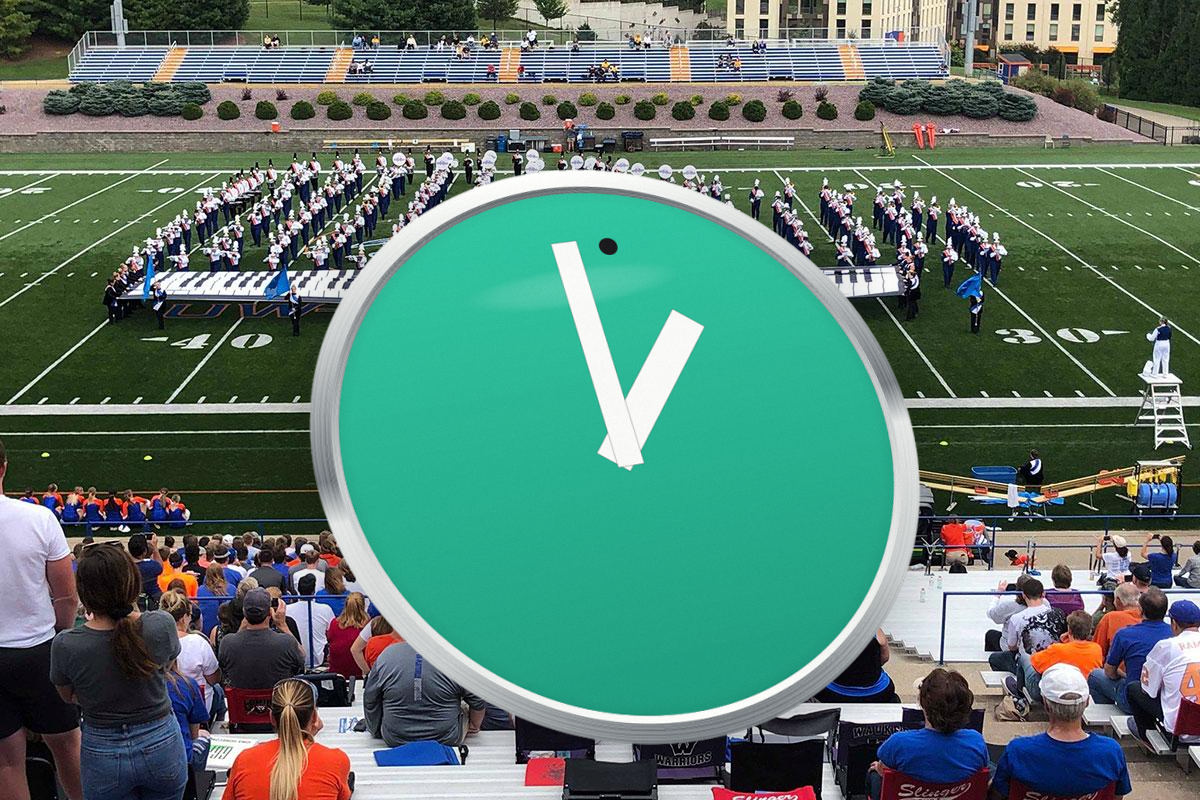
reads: 12,58
